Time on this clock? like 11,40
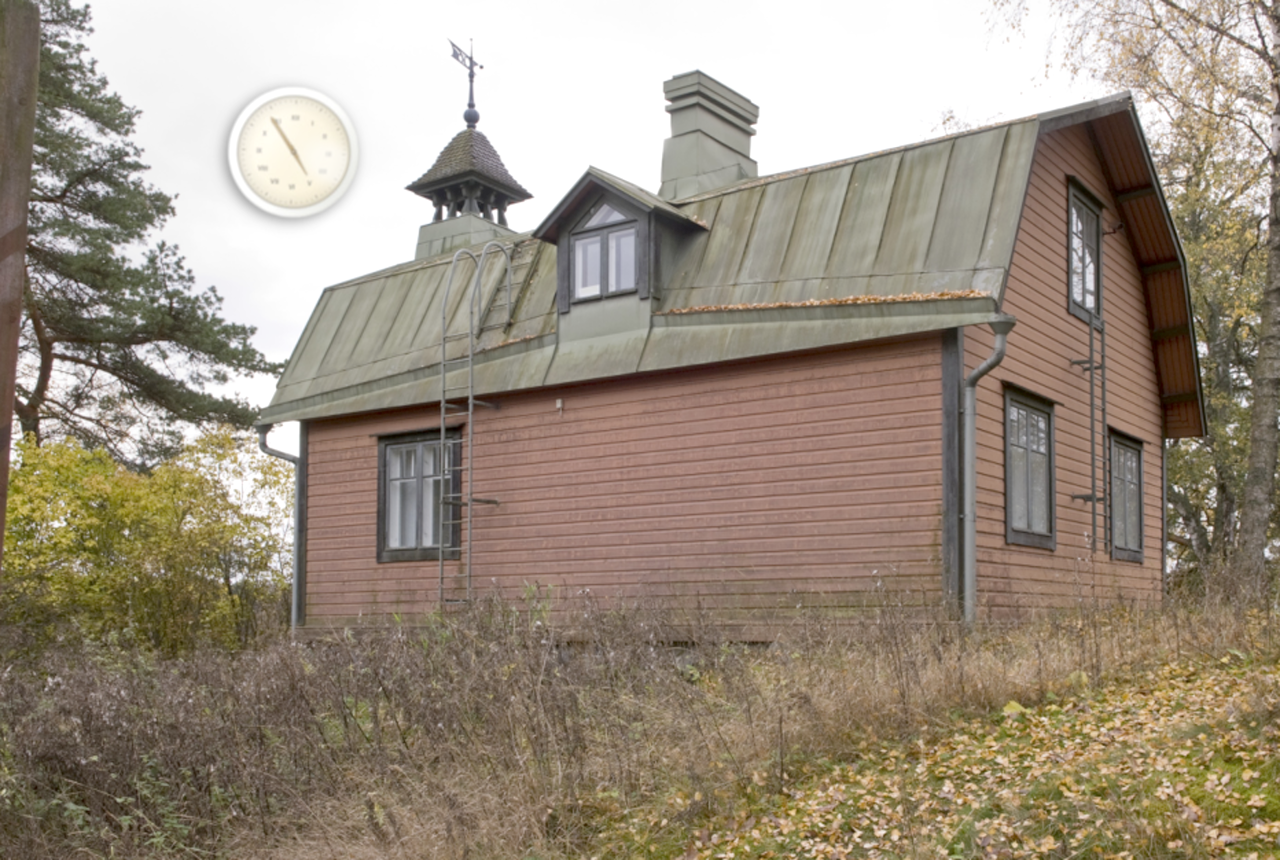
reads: 4,54
